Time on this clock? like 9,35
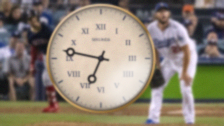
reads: 6,47
